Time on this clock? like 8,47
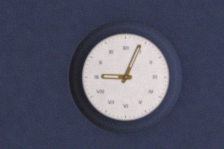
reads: 9,04
